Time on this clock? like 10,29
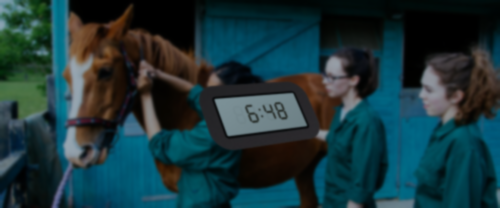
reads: 6,48
